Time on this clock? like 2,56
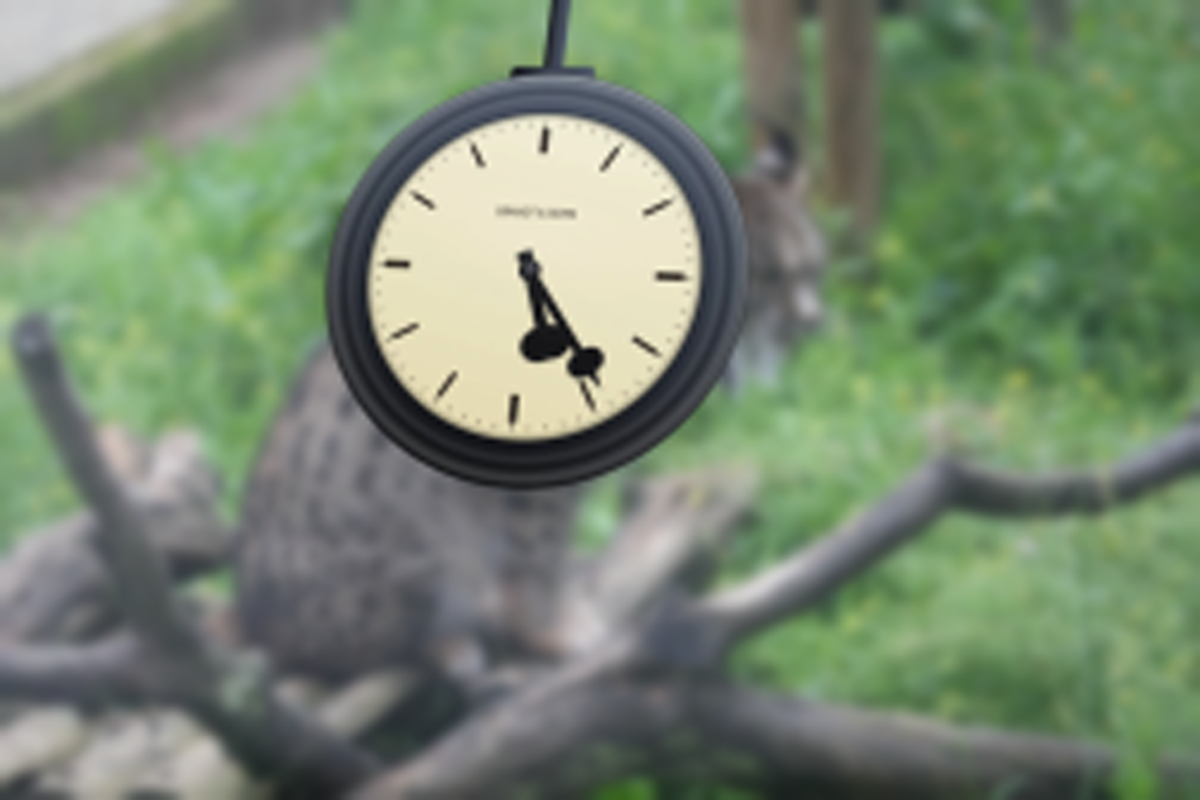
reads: 5,24
